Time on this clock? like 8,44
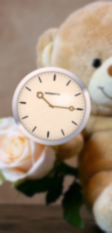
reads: 10,15
